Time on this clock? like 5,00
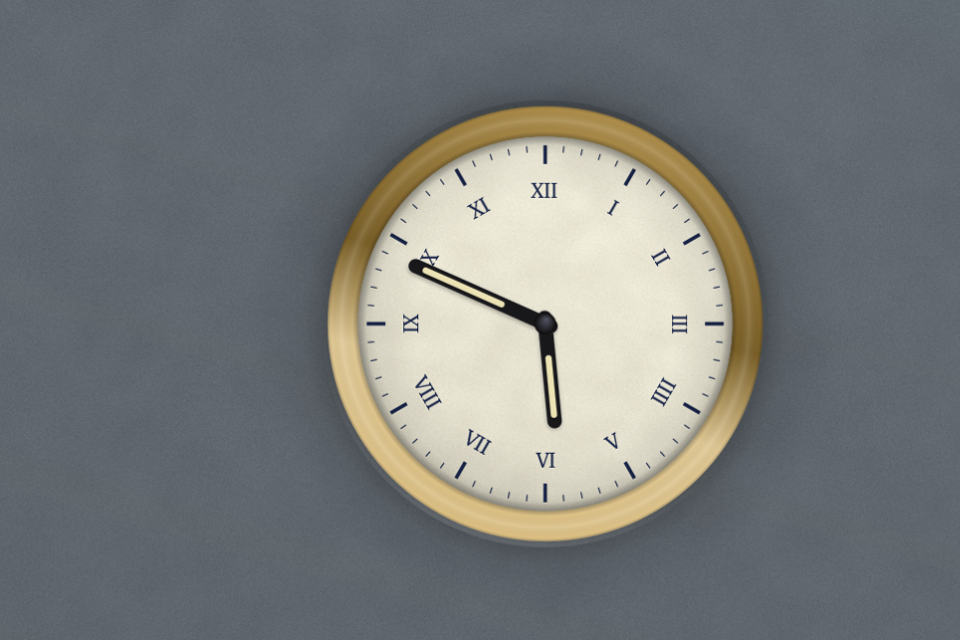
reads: 5,49
